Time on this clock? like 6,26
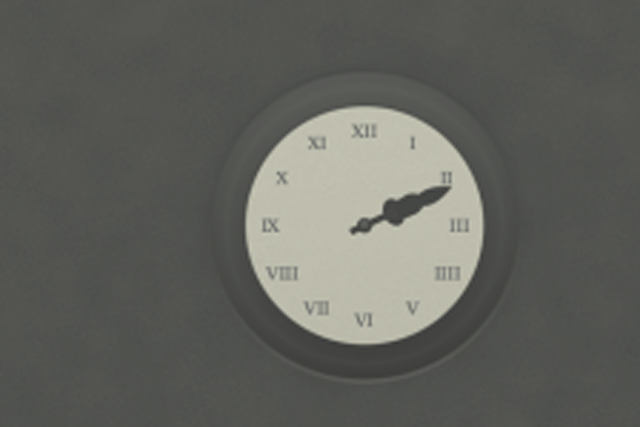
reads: 2,11
